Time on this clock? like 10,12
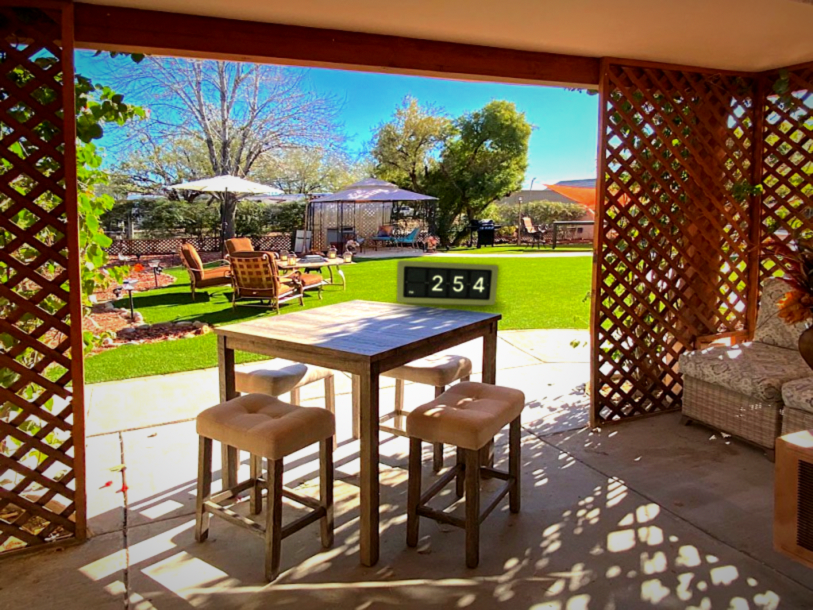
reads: 2,54
